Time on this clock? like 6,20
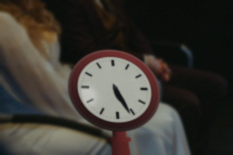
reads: 5,26
